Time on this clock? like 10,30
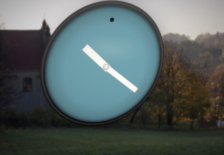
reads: 10,21
